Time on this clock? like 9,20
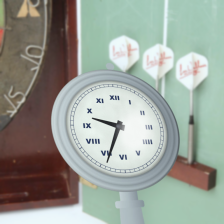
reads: 9,34
